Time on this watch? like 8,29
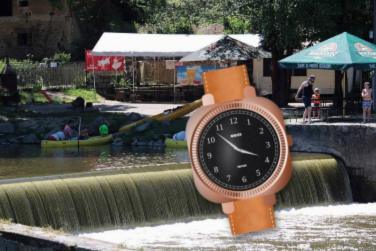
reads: 3,53
